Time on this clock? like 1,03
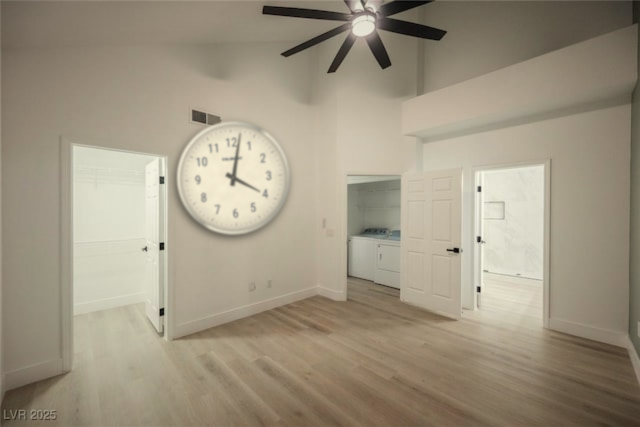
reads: 4,02
